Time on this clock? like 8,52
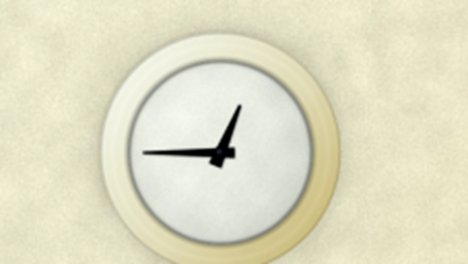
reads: 12,45
